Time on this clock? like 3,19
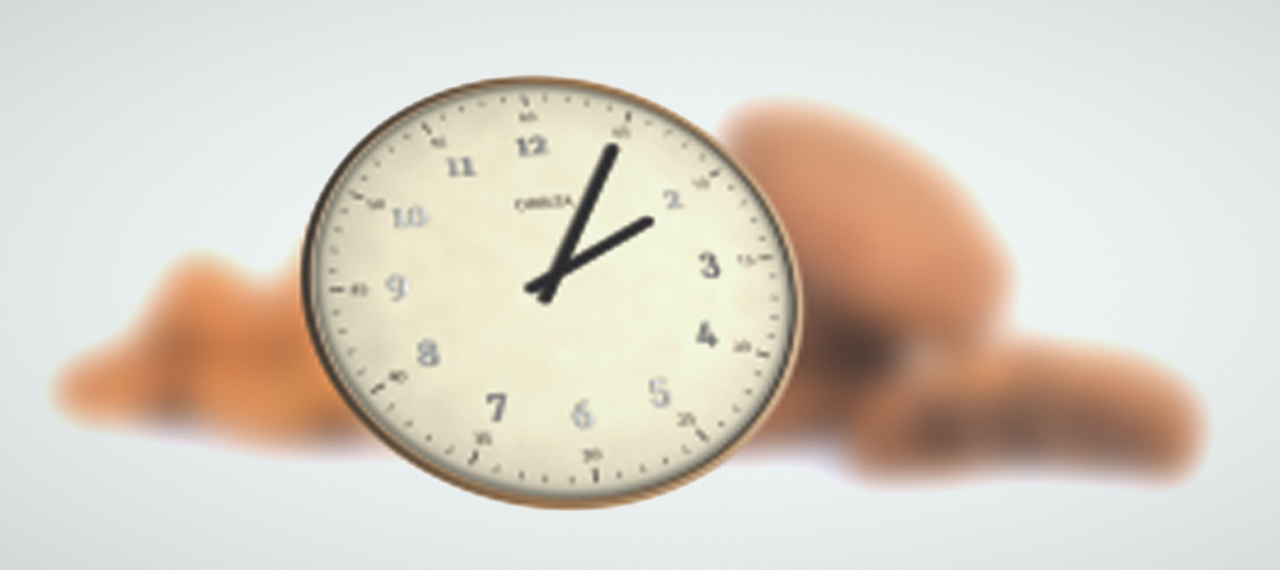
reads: 2,05
